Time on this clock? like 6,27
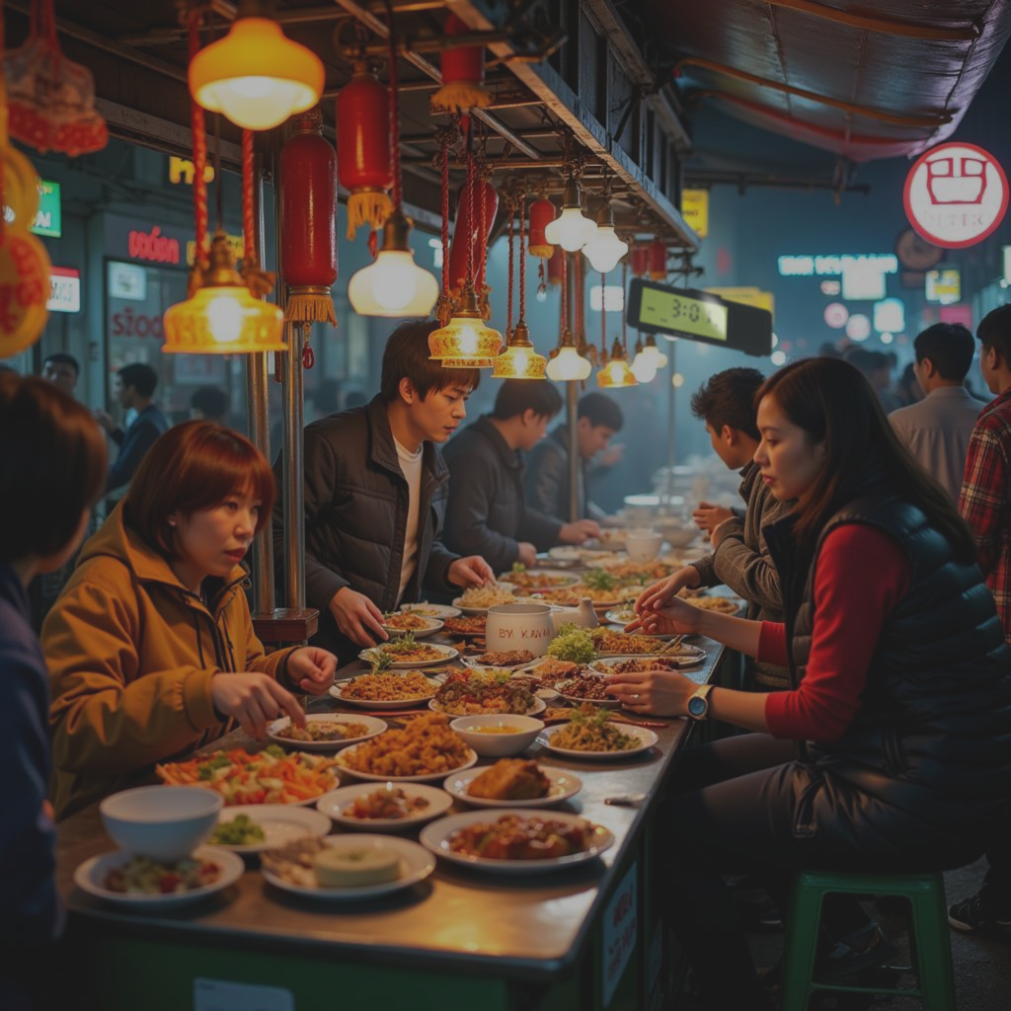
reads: 3,01
